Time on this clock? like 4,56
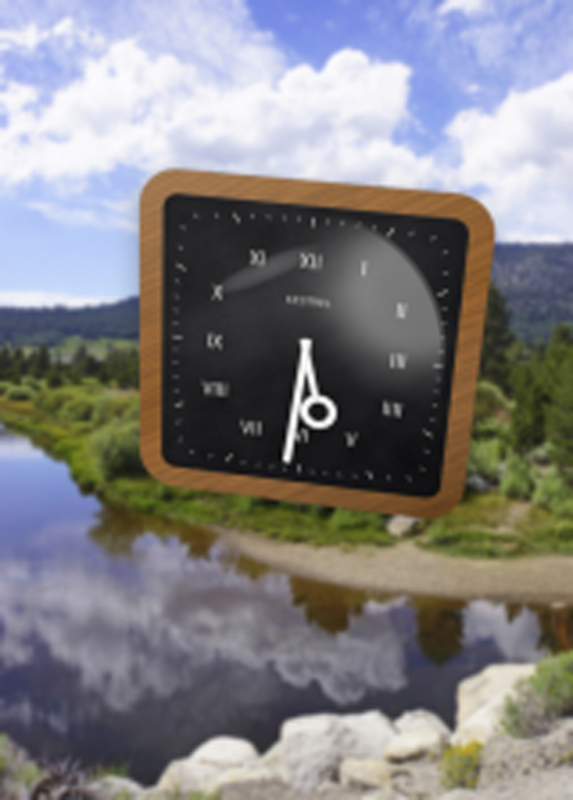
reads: 5,31
